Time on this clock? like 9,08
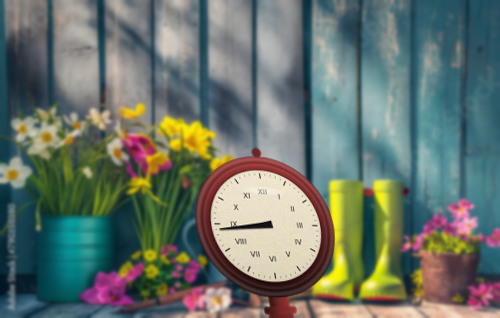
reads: 8,44
